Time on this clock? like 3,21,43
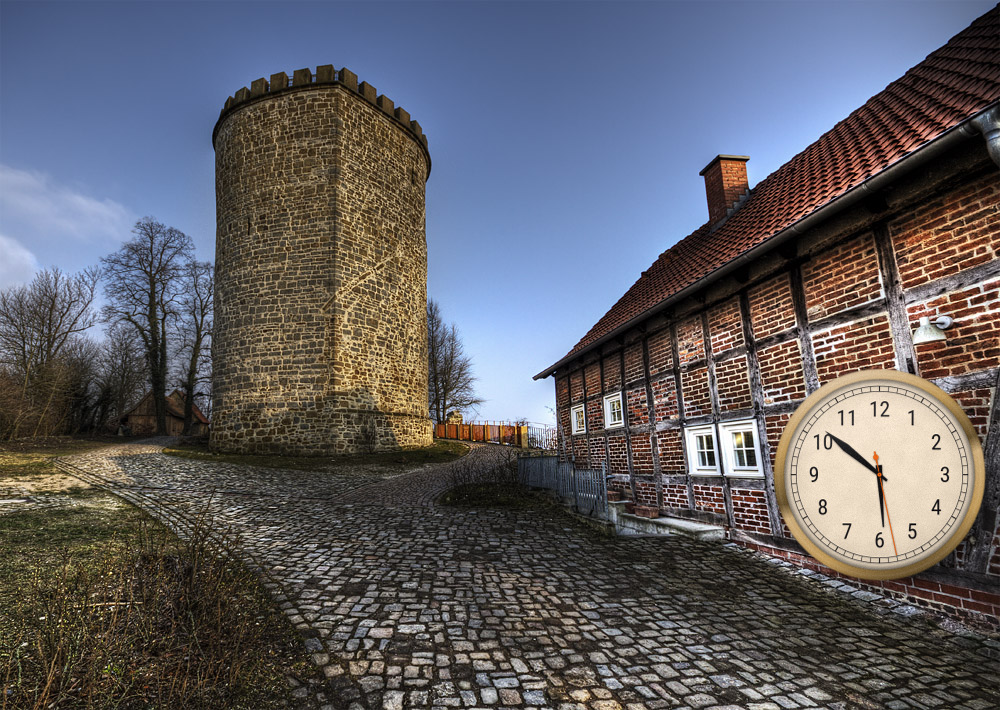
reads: 5,51,28
